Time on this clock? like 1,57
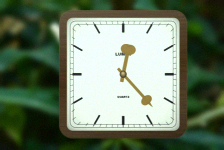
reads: 12,23
